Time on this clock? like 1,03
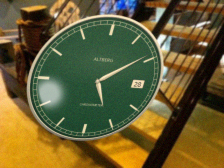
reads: 5,09
